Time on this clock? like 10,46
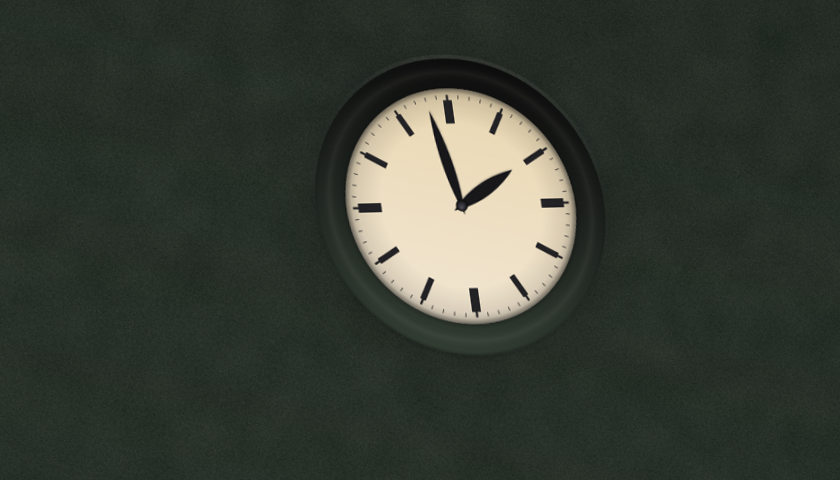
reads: 1,58
